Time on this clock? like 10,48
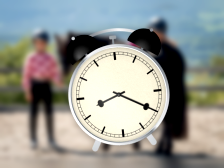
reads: 8,20
